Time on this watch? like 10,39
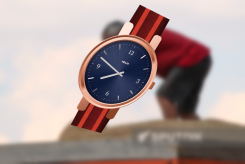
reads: 7,48
